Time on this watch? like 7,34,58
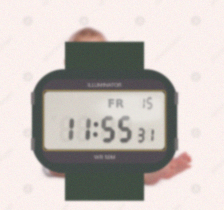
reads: 11,55,31
